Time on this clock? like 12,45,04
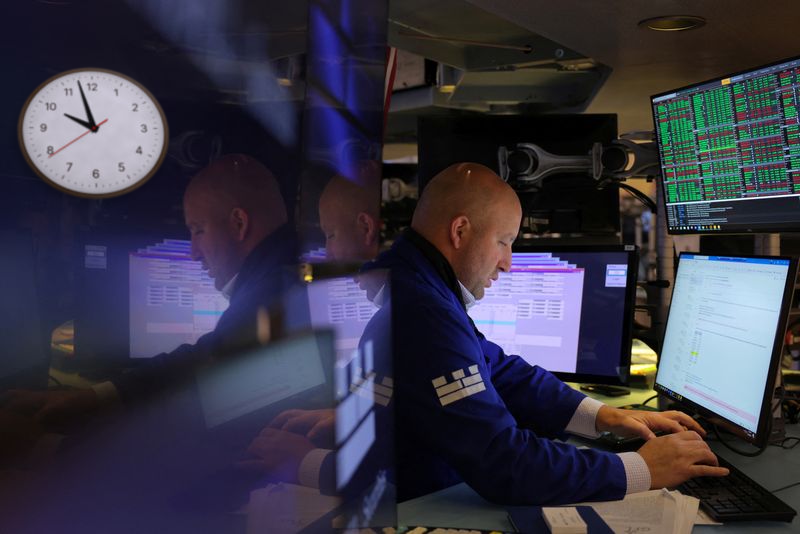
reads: 9,57,39
